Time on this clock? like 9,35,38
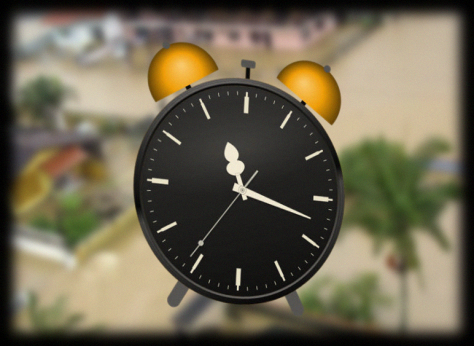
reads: 11,17,36
